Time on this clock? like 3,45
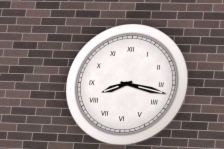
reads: 8,17
